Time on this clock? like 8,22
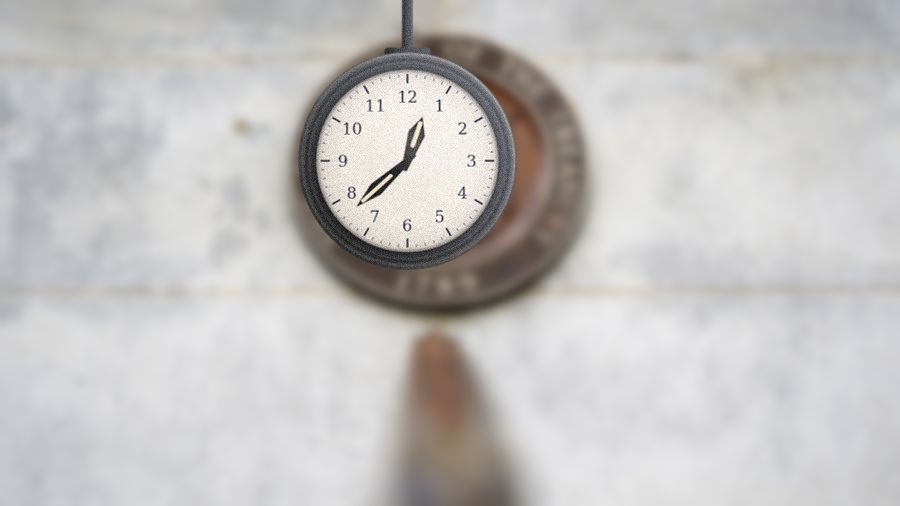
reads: 12,38
